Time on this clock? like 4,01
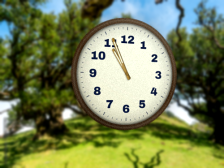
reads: 10,56
